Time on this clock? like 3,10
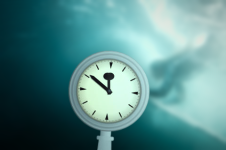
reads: 11,51
